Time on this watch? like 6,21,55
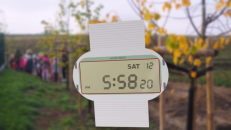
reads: 5,58,20
